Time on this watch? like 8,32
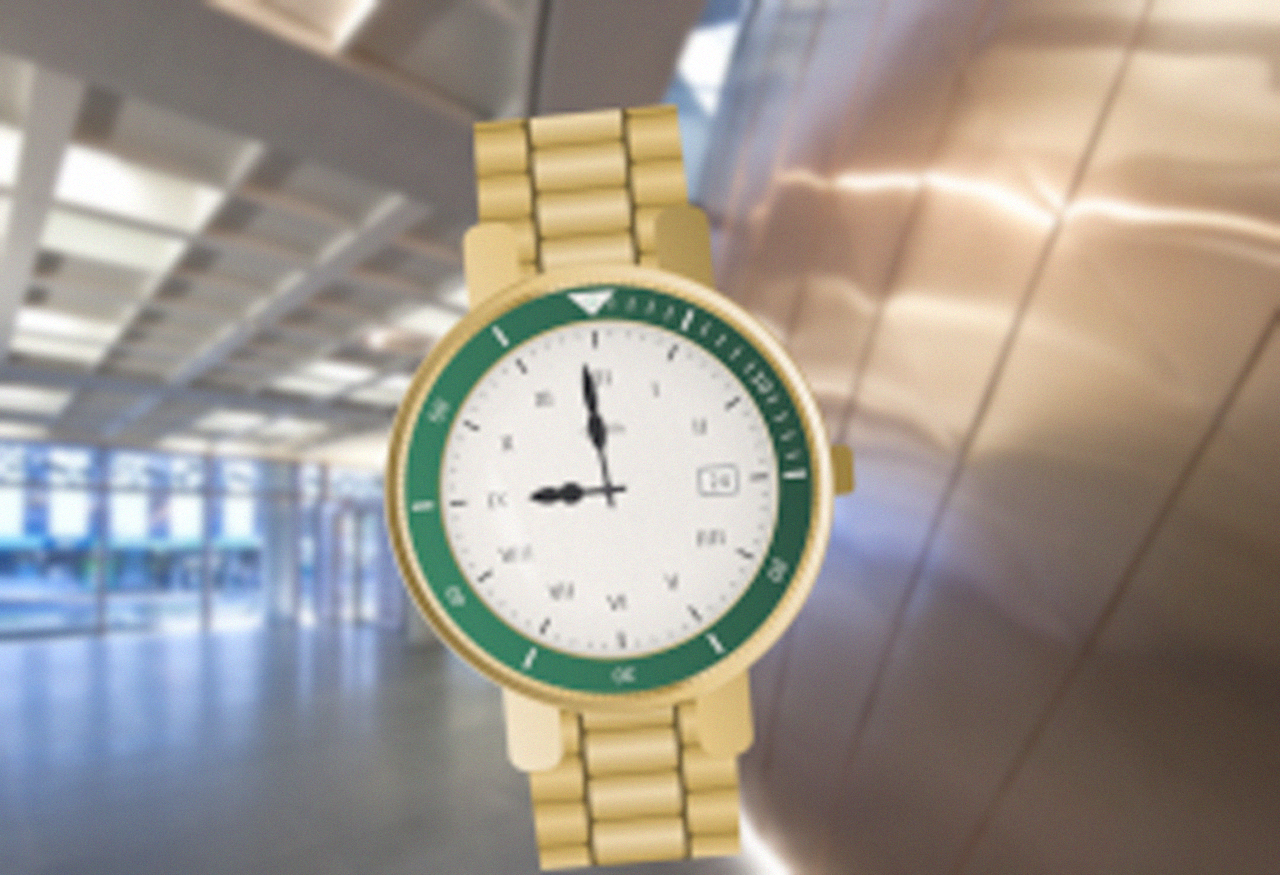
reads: 8,59
